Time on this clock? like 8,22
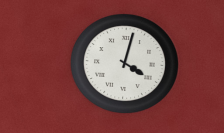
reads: 4,02
